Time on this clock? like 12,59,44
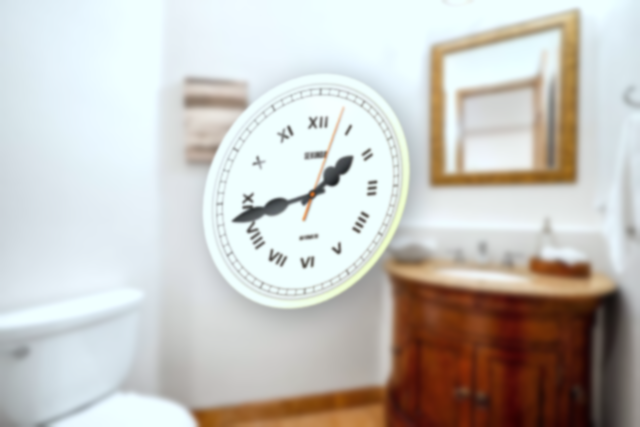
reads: 1,43,03
